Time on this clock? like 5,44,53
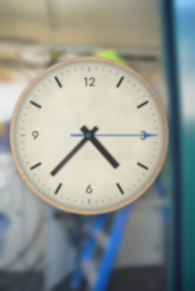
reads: 4,37,15
